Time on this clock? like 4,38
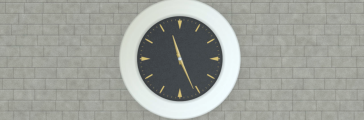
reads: 11,26
